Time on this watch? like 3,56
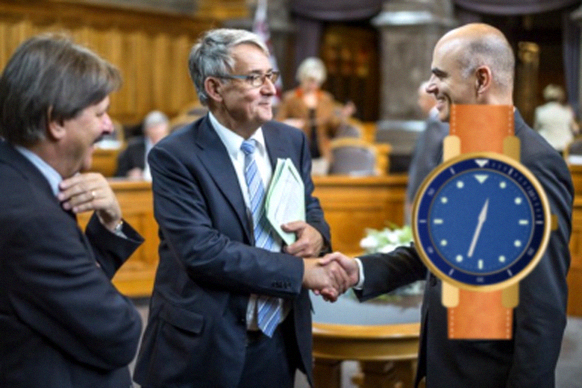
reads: 12,33
